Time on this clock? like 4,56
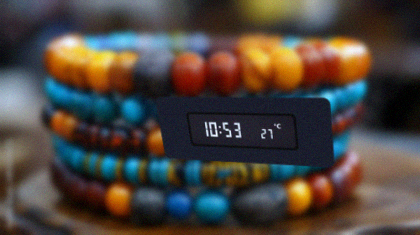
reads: 10,53
